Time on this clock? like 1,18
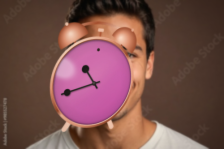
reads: 10,42
